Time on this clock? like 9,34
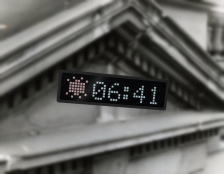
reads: 6,41
